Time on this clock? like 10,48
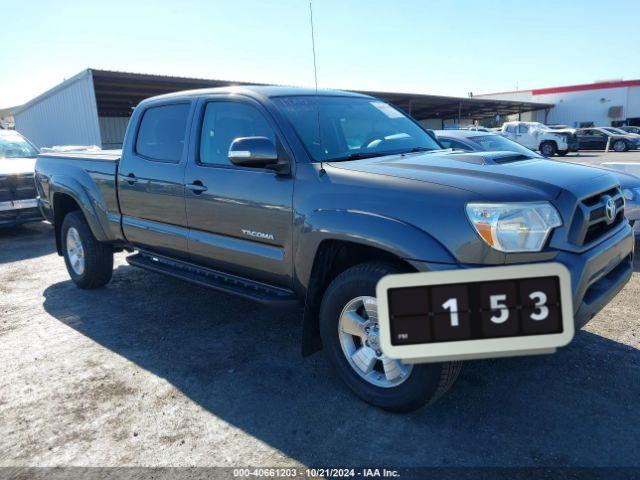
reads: 1,53
